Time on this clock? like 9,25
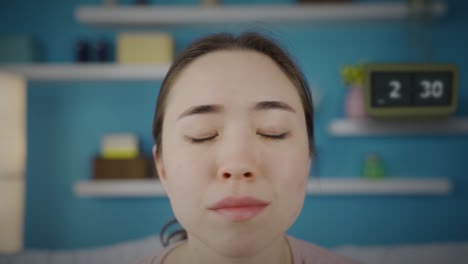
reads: 2,30
